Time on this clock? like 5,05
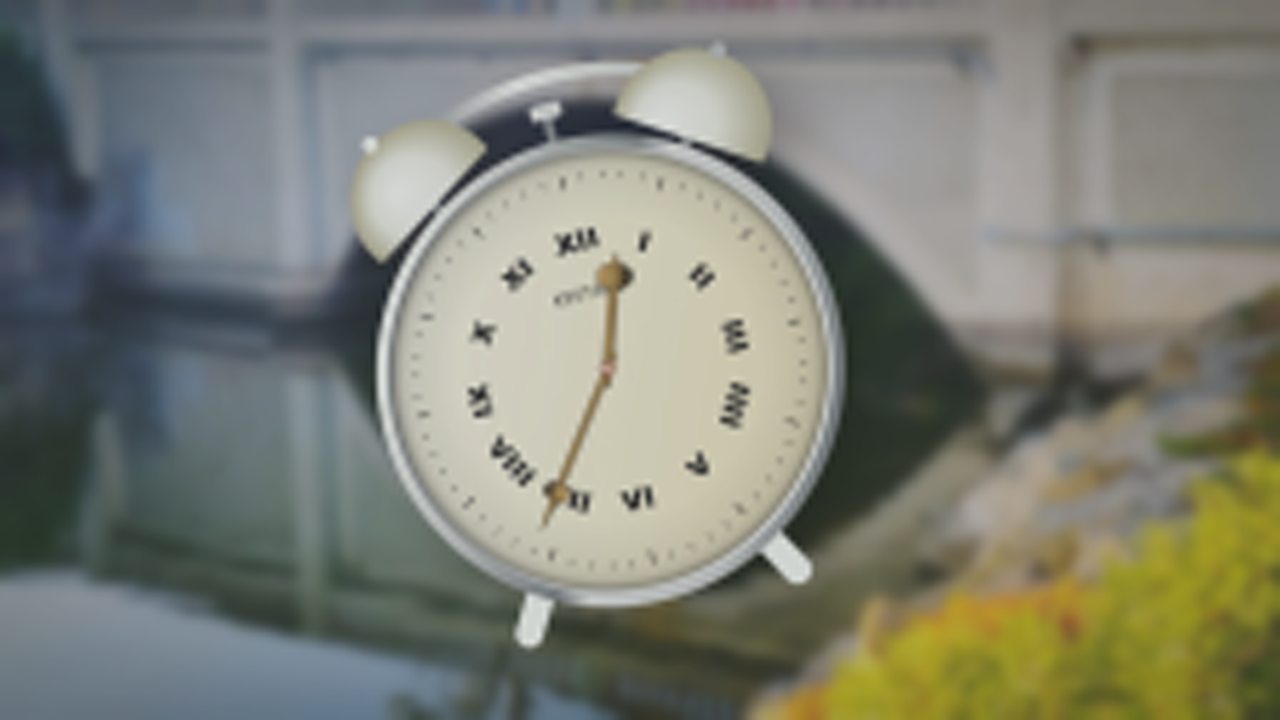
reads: 12,36
